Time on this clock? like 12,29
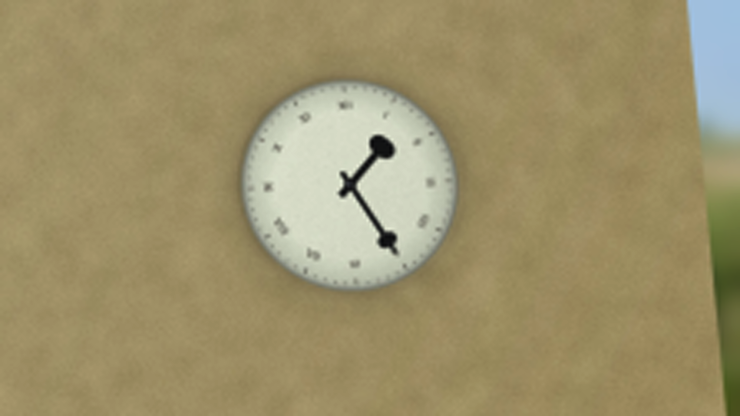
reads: 1,25
